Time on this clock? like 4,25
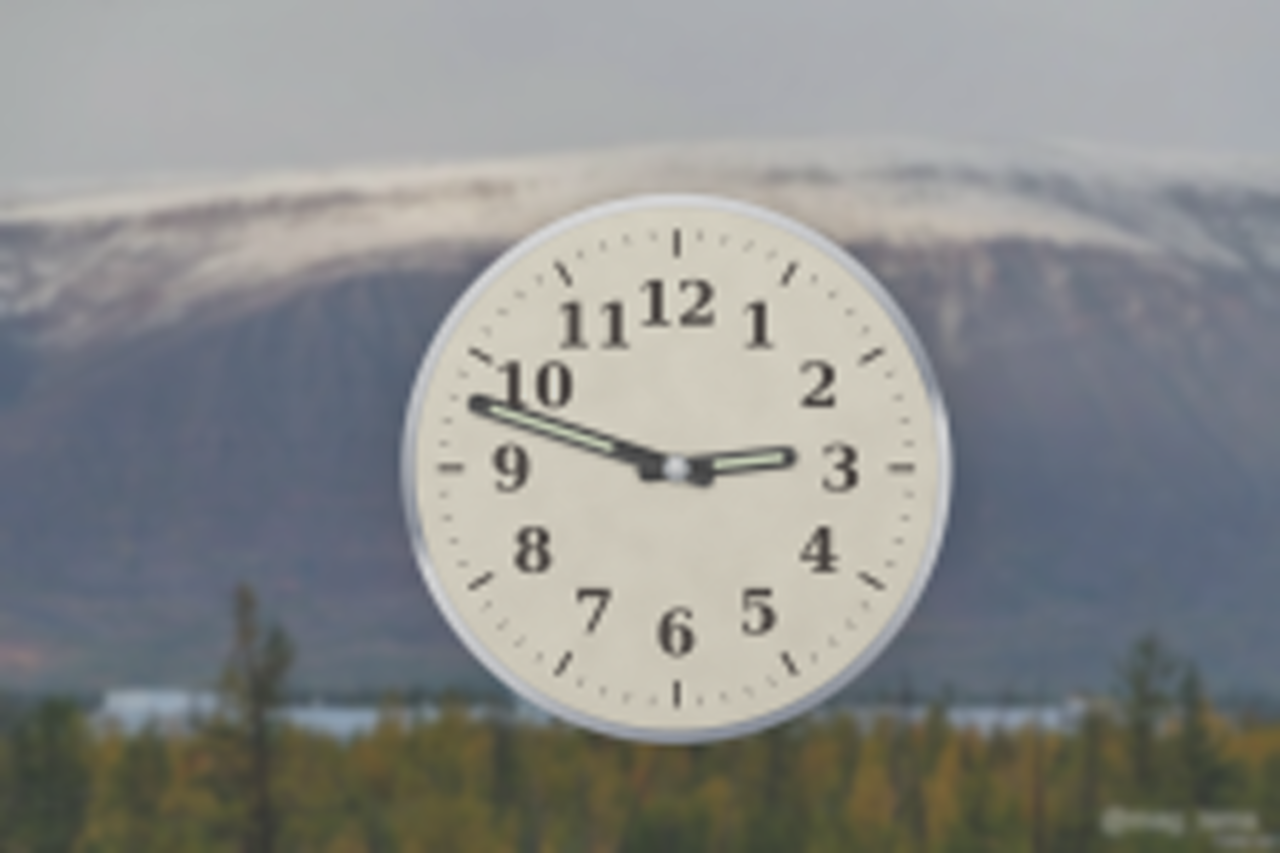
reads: 2,48
